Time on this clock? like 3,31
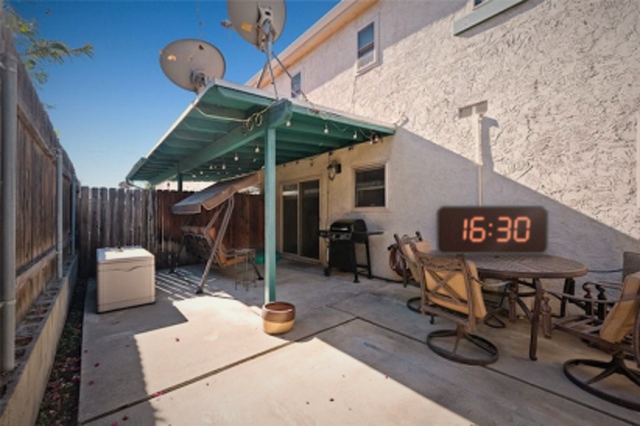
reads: 16,30
